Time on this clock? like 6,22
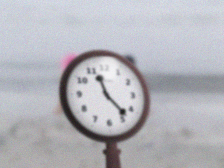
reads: 11,23
